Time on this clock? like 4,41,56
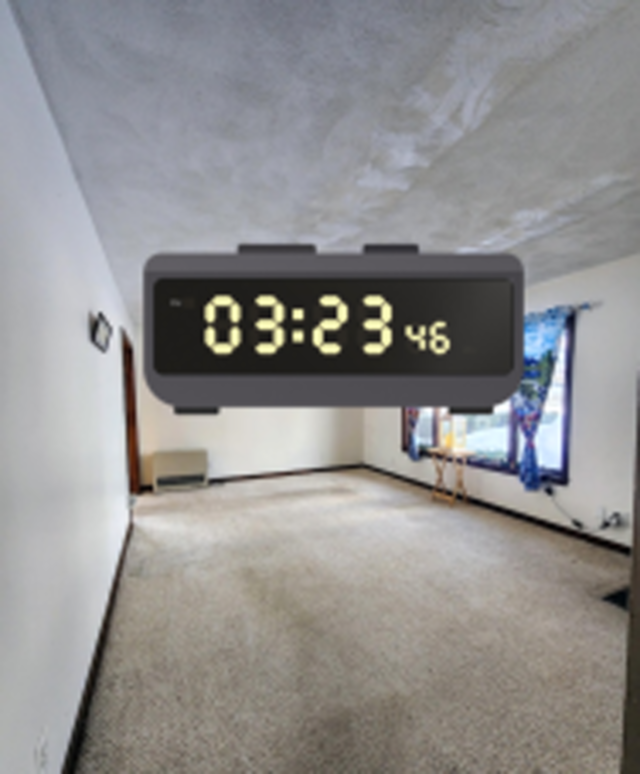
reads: 3,23,46
